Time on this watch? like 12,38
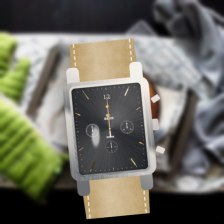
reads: 12,00
